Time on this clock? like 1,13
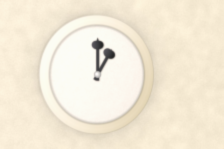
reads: 1,00
